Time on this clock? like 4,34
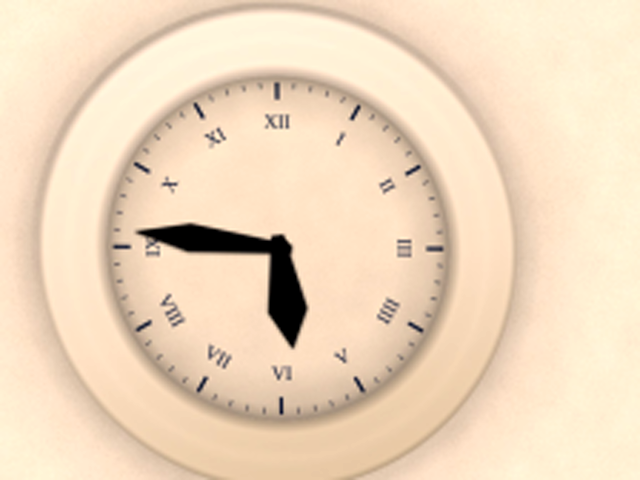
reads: 5,46
